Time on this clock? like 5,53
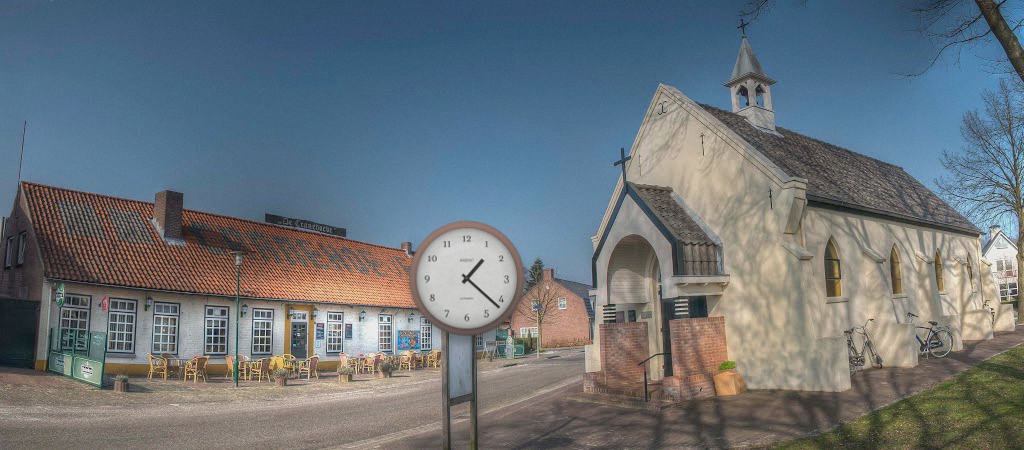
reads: 1,22
